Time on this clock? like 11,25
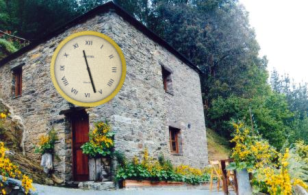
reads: 11,27
